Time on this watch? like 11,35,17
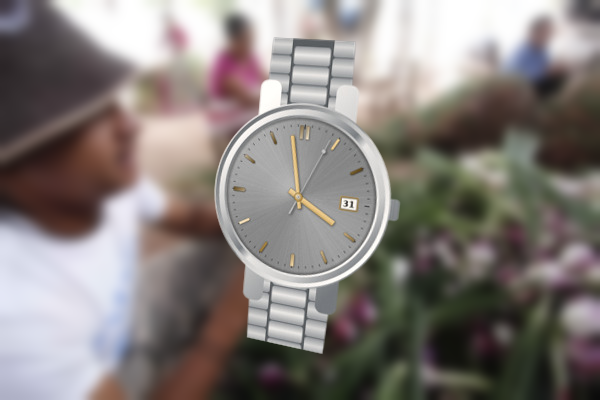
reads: 3,58,04
